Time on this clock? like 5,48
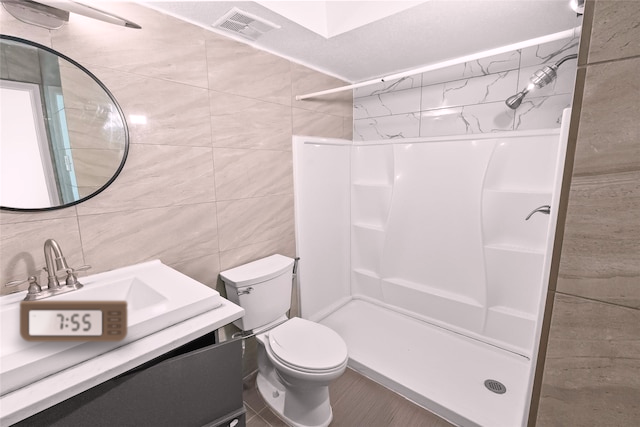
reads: 7,55
